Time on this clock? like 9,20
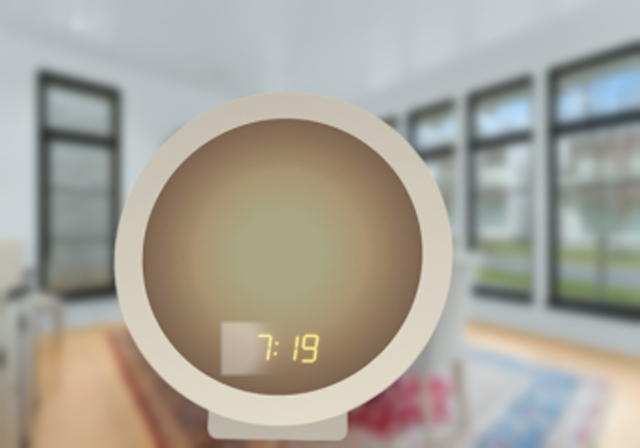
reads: 7,19
